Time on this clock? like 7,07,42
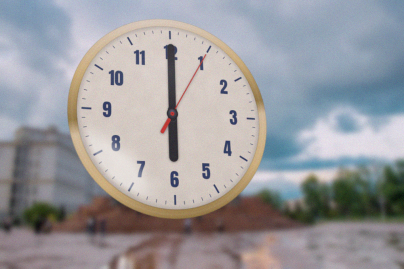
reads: 6,00,05
